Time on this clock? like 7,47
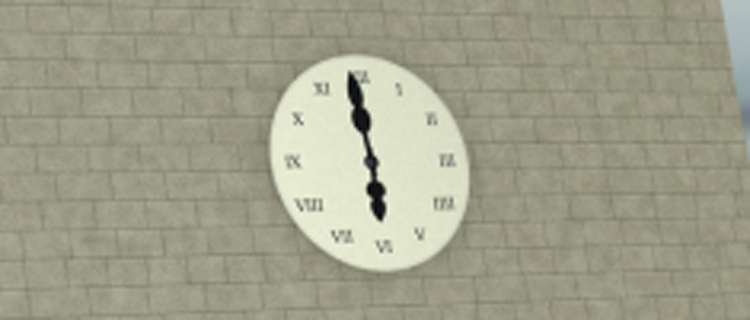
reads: 5,59
